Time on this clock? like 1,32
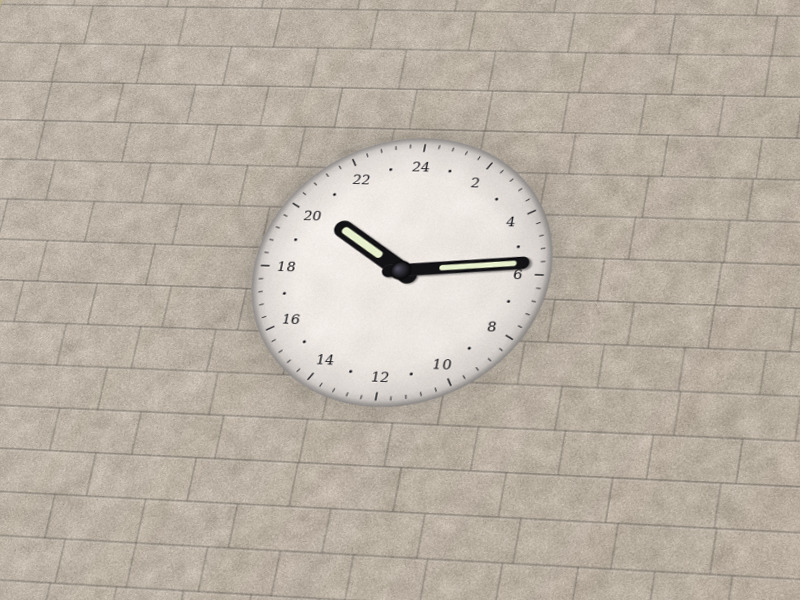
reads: 20,14
